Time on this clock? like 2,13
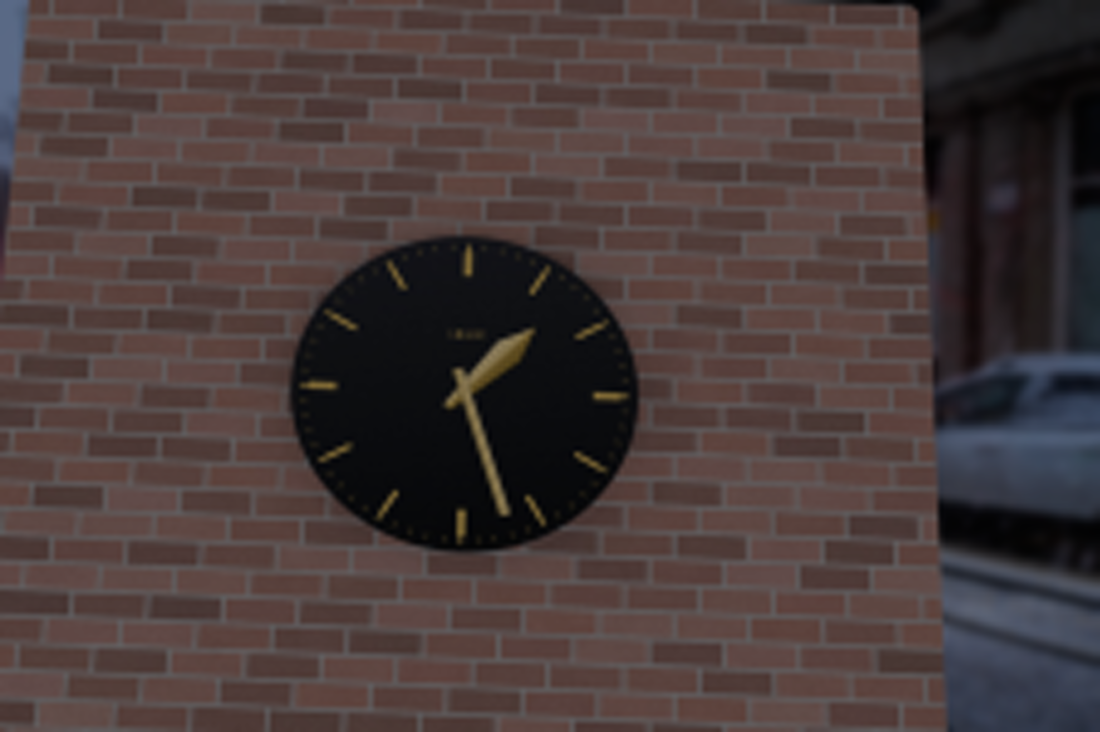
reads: 1,27
